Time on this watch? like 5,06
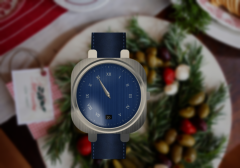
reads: 10,55
